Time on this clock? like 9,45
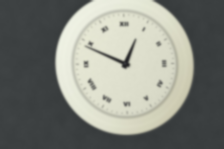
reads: 12,49
